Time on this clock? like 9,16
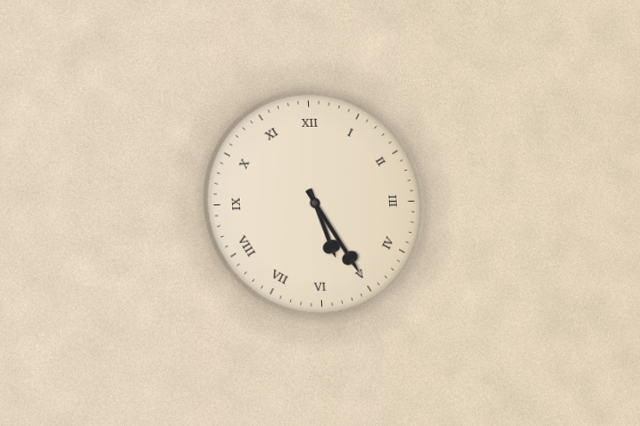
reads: 5,25
